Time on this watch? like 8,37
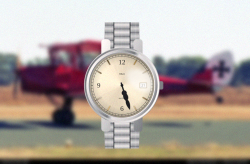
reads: 5,27
